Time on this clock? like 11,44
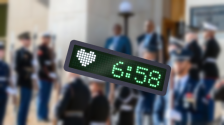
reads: 6,58
